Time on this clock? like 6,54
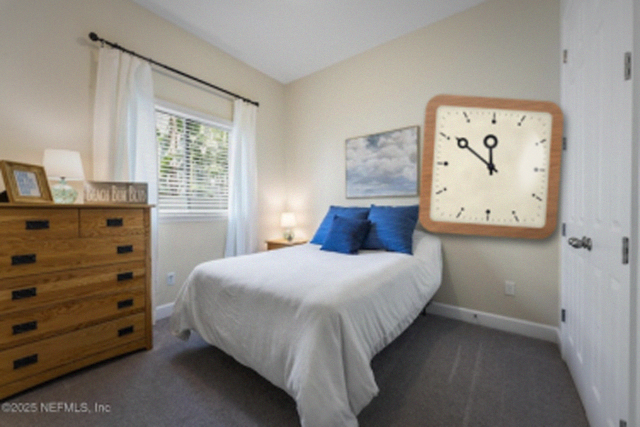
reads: 11,51
